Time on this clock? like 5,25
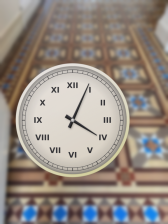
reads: 4,04
